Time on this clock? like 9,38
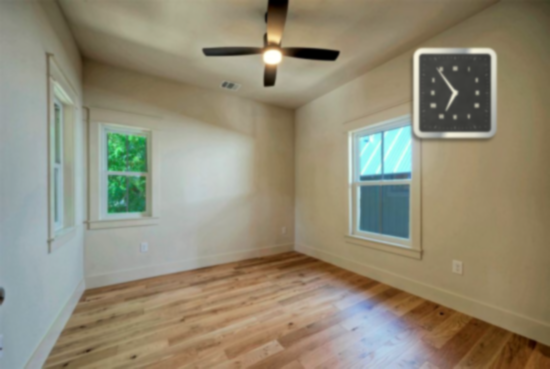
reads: 6,54
